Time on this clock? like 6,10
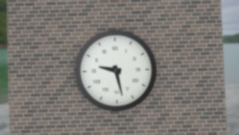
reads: 9,28
